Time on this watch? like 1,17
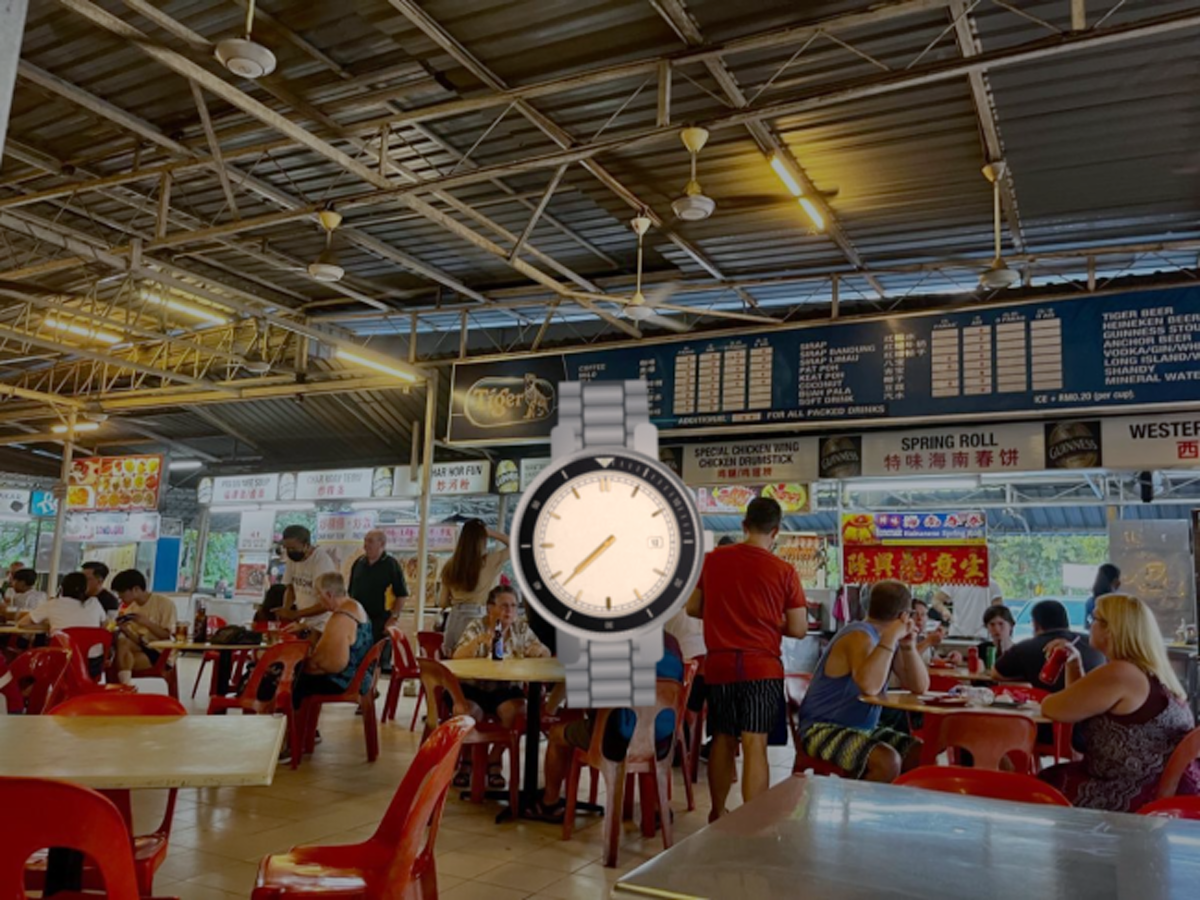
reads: 7,38
